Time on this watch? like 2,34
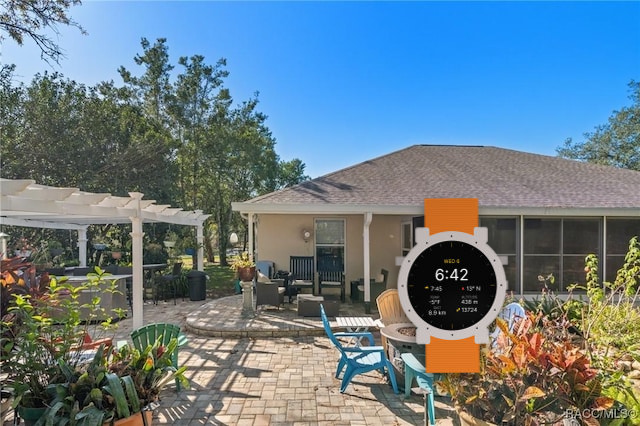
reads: 6,42
